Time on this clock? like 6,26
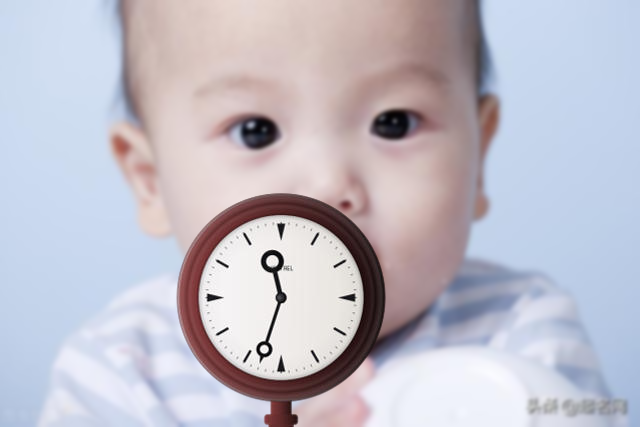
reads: 11,33
